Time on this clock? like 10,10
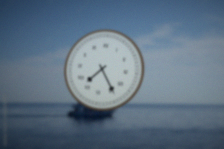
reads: 7,24
